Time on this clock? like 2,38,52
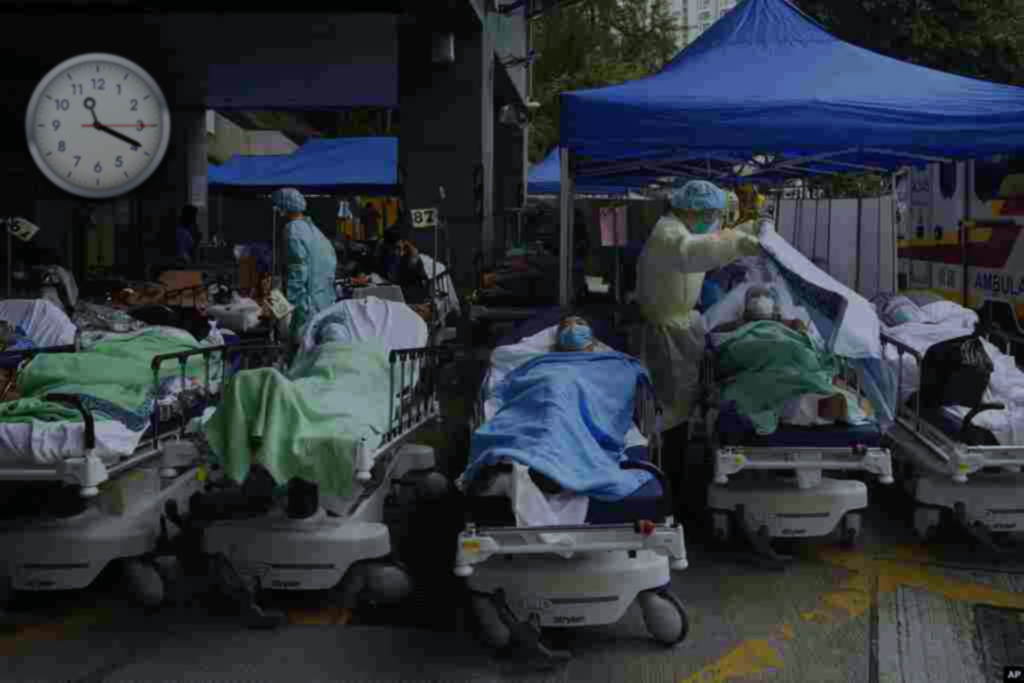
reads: 11,19,15
